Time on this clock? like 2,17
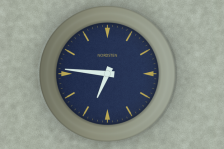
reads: 6,46
